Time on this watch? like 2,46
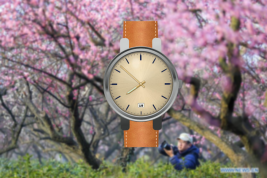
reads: 7,52
